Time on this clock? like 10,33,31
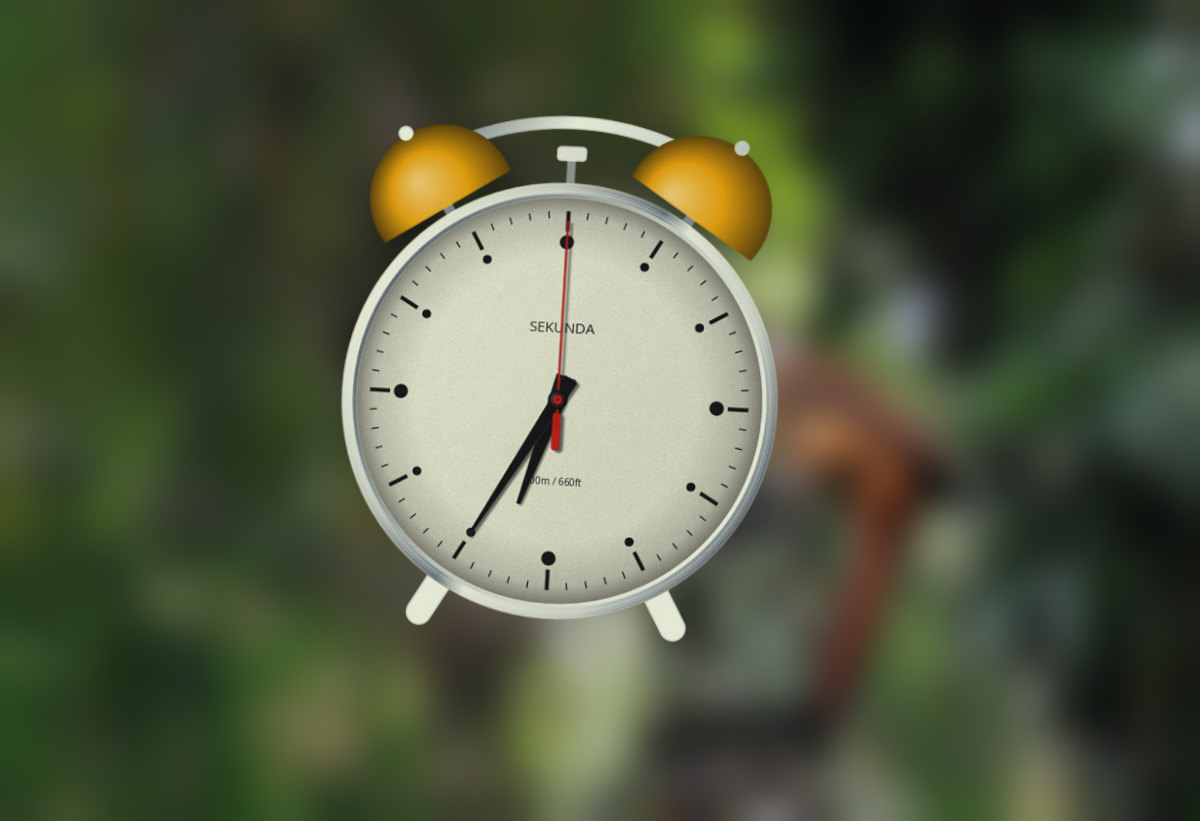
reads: 6,35,00
